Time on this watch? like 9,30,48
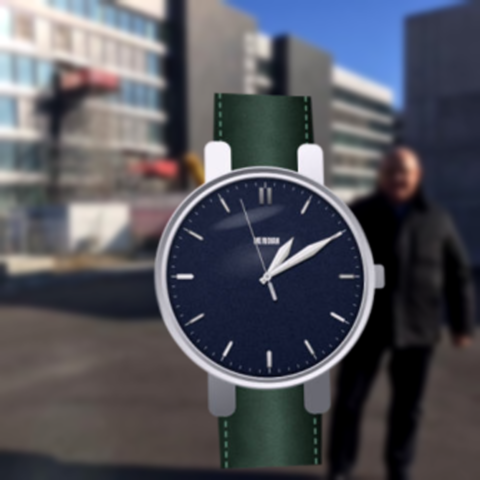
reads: 1,09,57
